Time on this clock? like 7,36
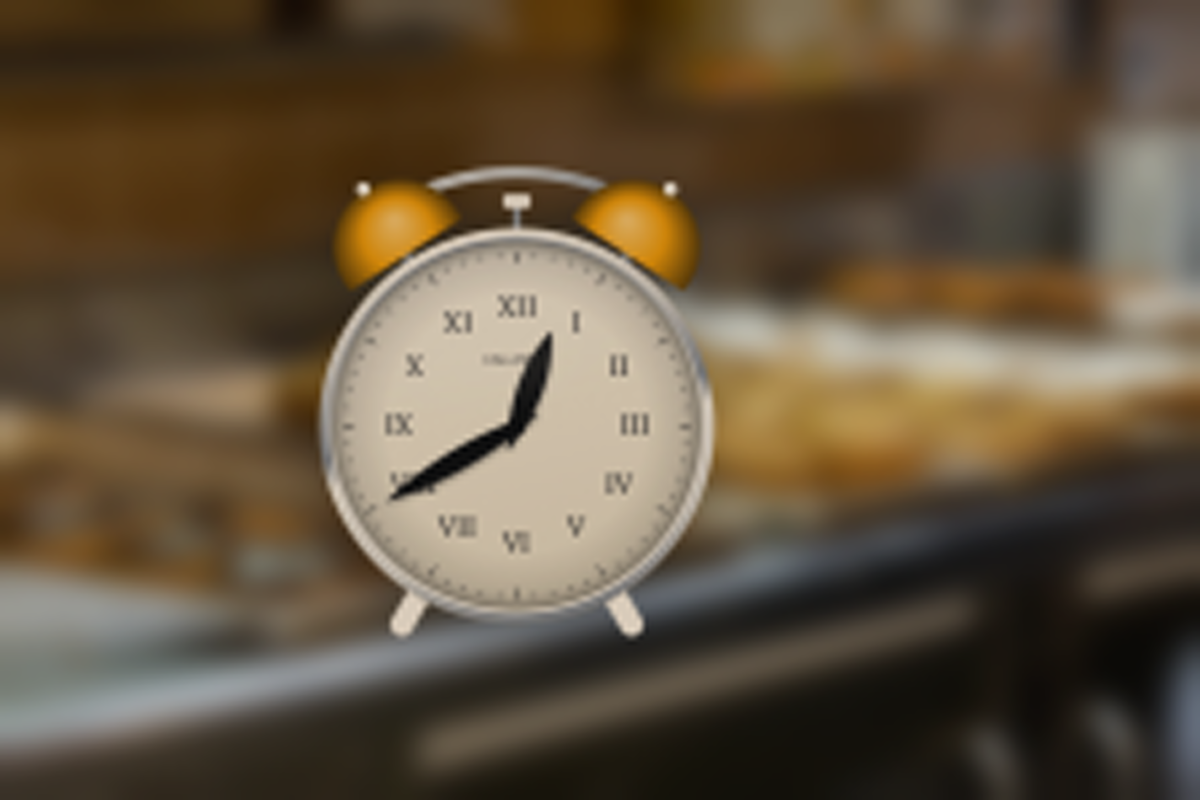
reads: 12,40
